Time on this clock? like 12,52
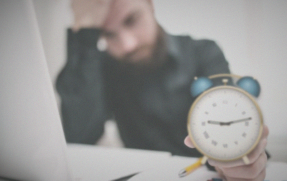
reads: 9,13
